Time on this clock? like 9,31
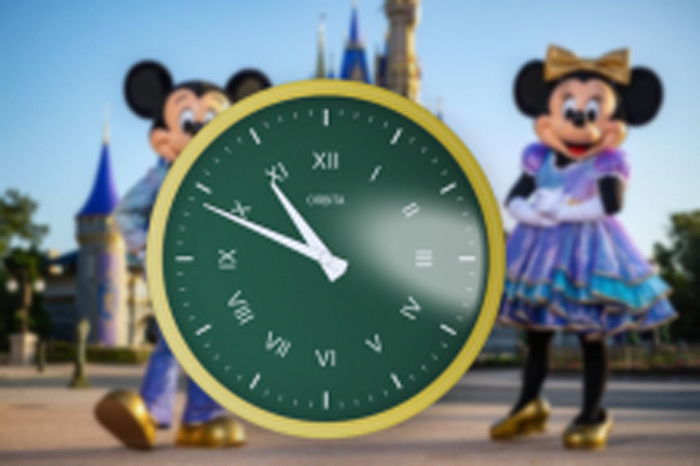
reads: 10,49
